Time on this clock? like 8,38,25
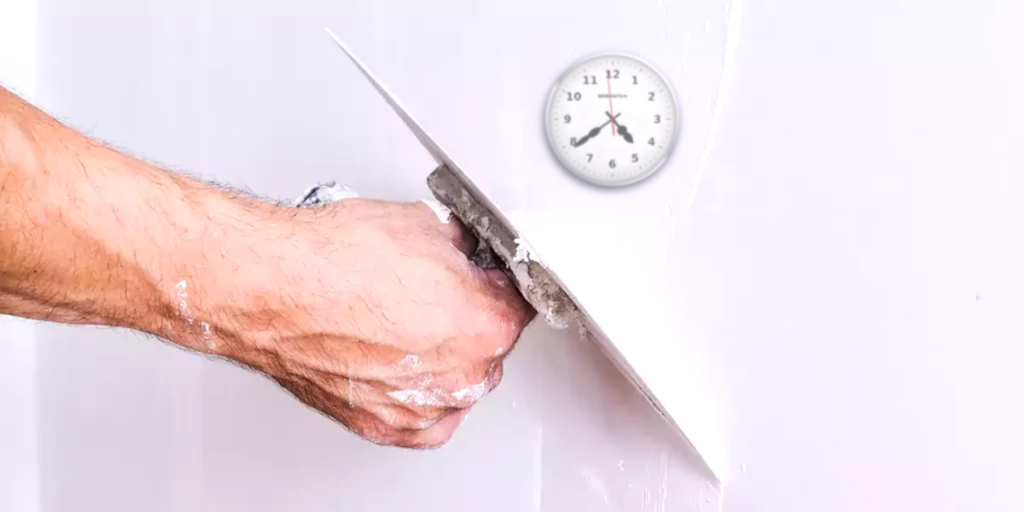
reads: 4,38,59
